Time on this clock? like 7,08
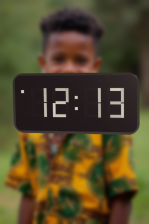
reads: 12,13
